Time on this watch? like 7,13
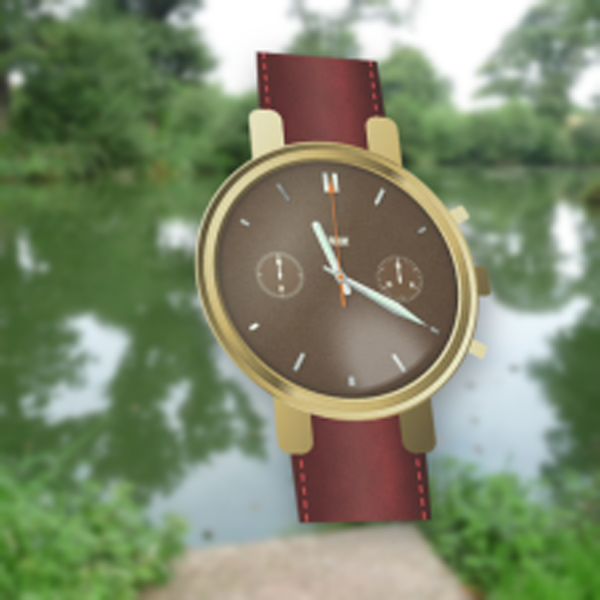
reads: 11,20
